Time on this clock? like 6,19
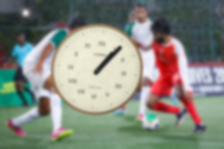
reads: 1,06
